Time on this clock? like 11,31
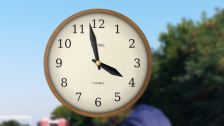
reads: 3,58
